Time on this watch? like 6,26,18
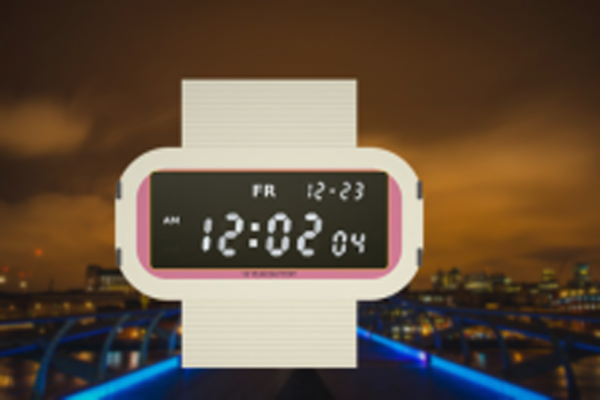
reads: 12,02,04
